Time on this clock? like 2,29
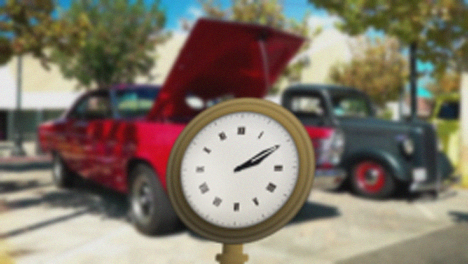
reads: 2,10
